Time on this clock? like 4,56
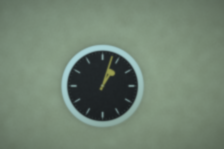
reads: 1,03
